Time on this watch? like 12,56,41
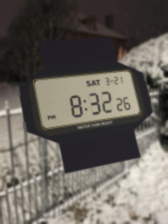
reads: 8,32,26
